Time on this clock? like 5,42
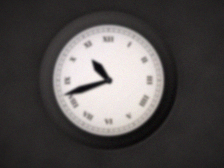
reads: 10,42
